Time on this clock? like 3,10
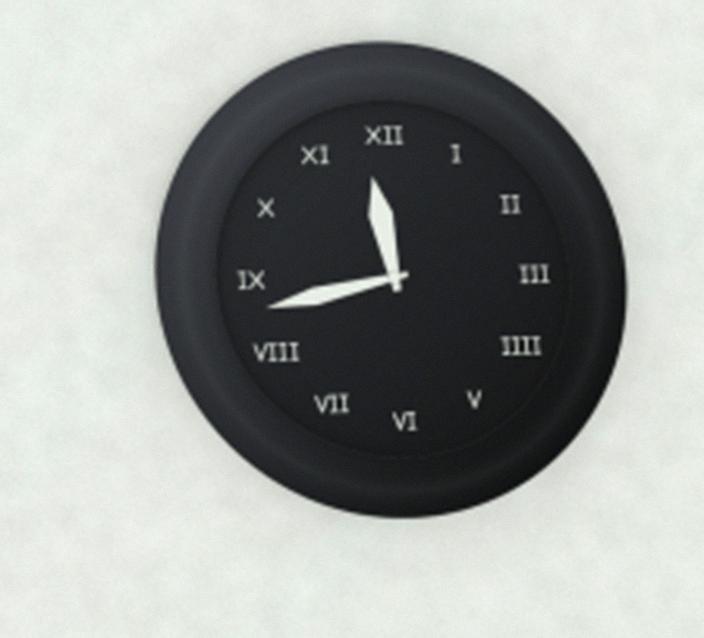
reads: 11,43
